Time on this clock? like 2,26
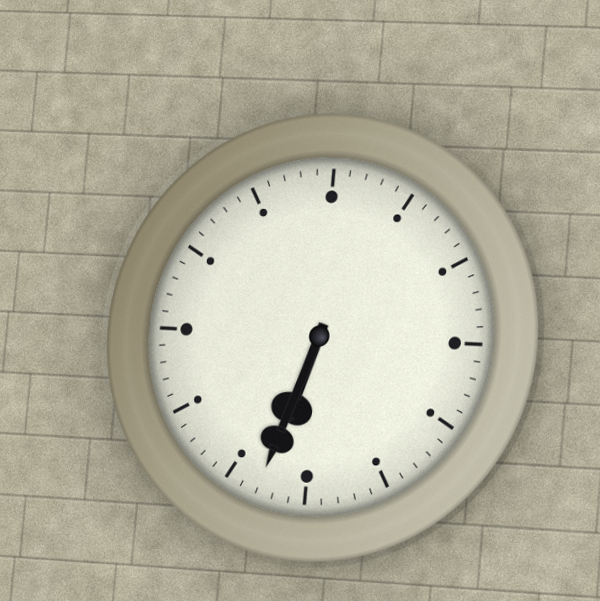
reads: 6,33
